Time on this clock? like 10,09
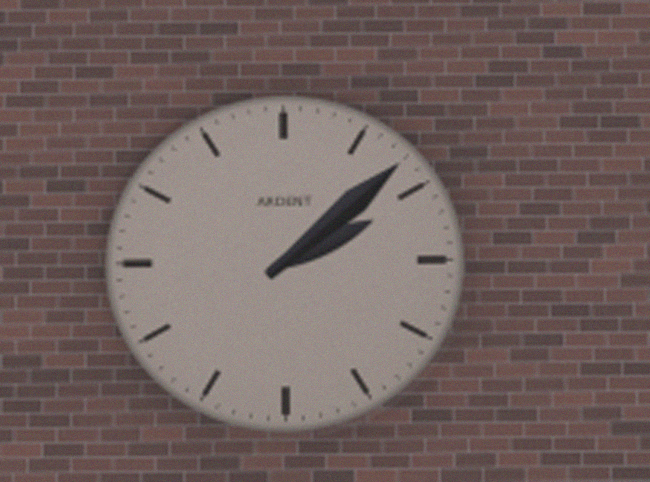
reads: 2,08
